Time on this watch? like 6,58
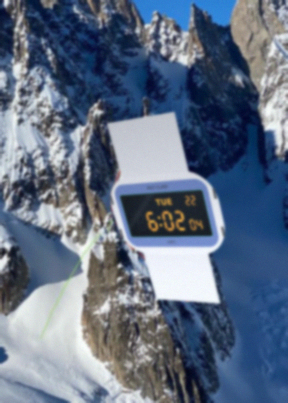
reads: 6,02
